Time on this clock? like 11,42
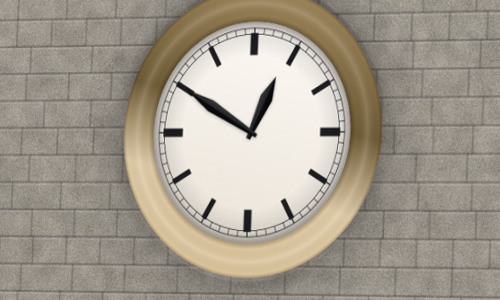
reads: 12,50
